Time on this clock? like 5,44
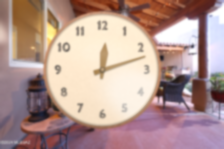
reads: 12,12
